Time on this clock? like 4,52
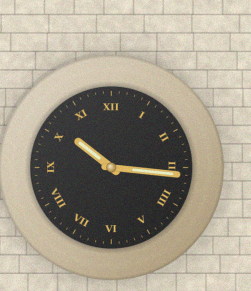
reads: 10,16
